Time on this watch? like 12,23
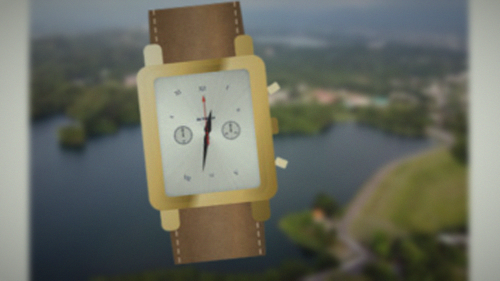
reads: 12,32
